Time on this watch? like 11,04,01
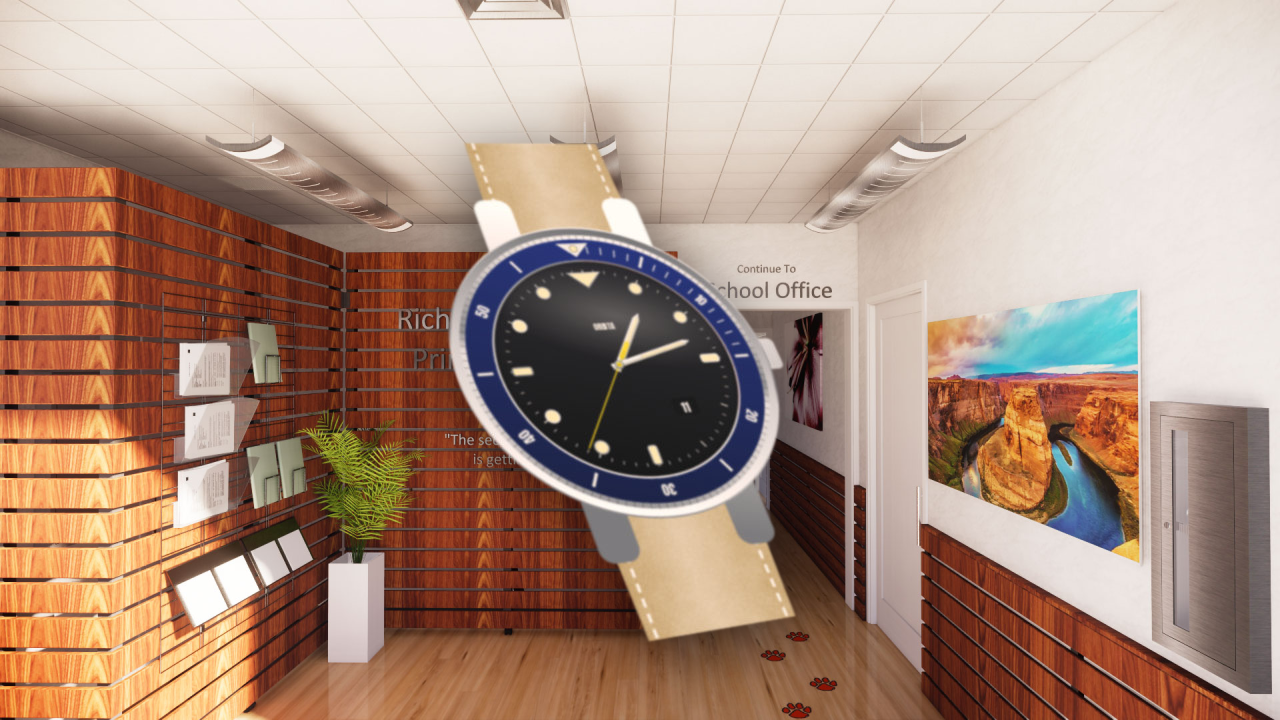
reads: 1,12,36
